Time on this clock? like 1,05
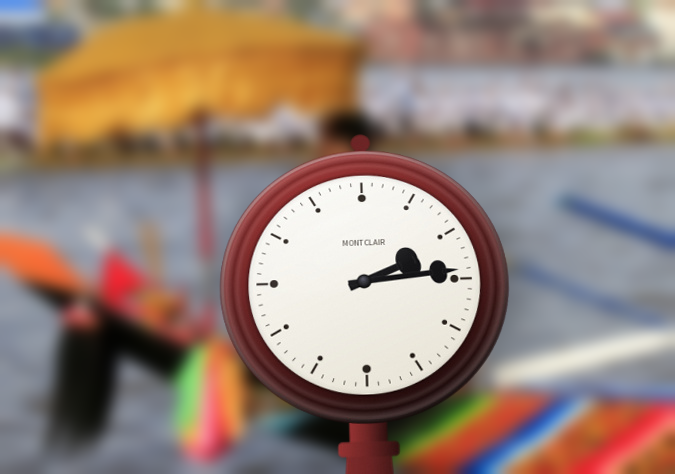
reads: 2,14
